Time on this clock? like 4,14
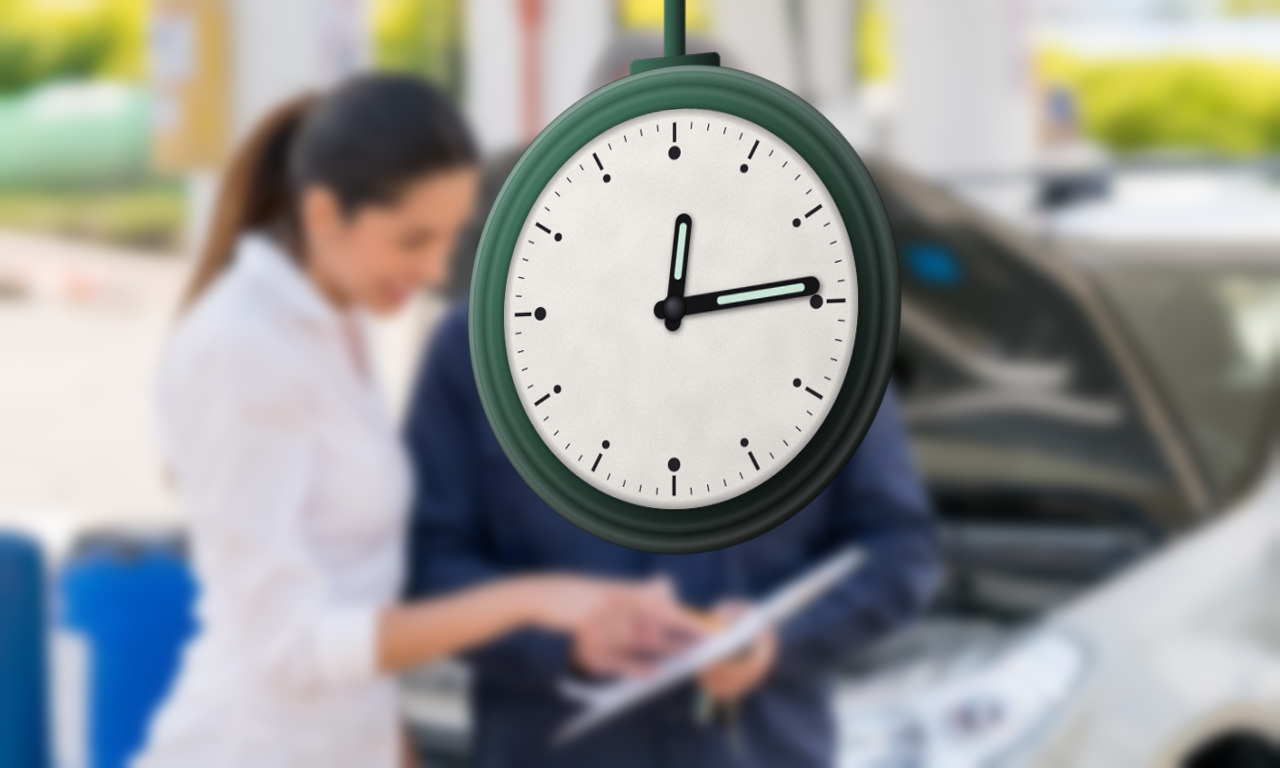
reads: 12,14
